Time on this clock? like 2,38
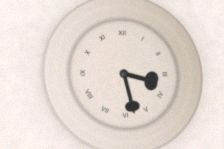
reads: 3,28
